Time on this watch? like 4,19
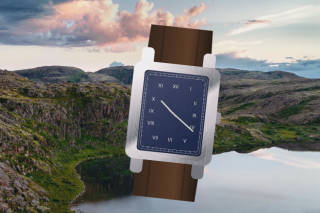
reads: 10,21
